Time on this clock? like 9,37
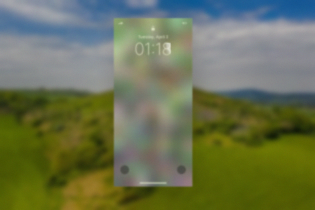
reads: 1,18
